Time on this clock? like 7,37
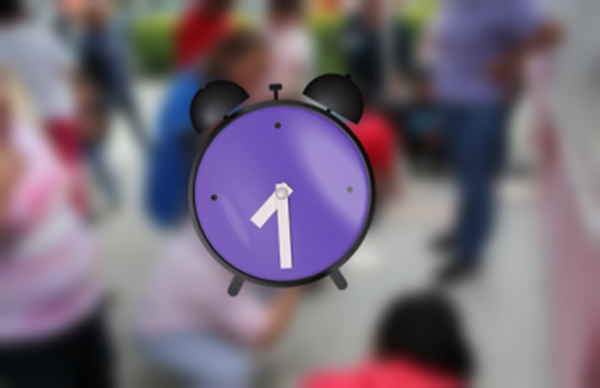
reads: 7,30
